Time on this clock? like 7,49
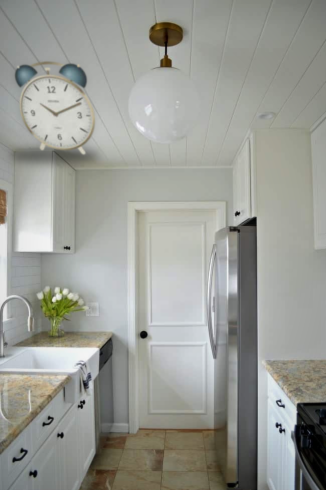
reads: 10,11
